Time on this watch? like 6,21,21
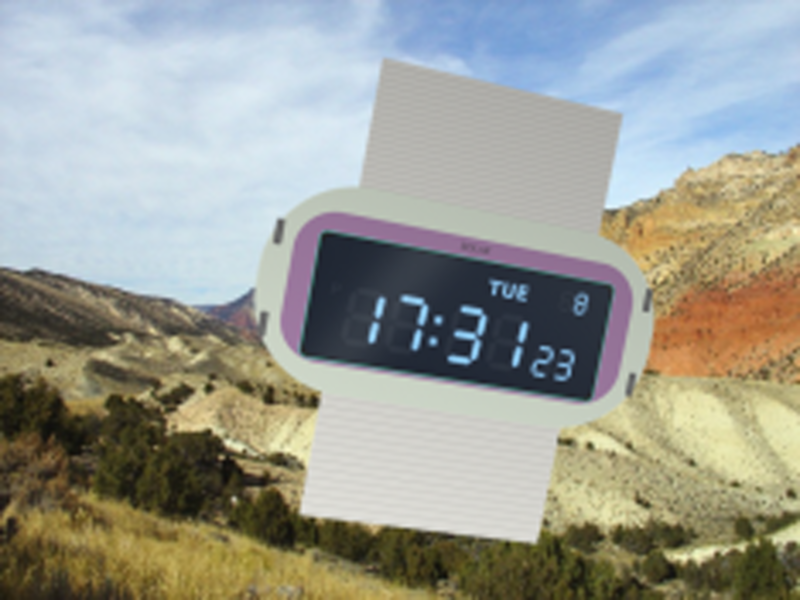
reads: 17,31,23
